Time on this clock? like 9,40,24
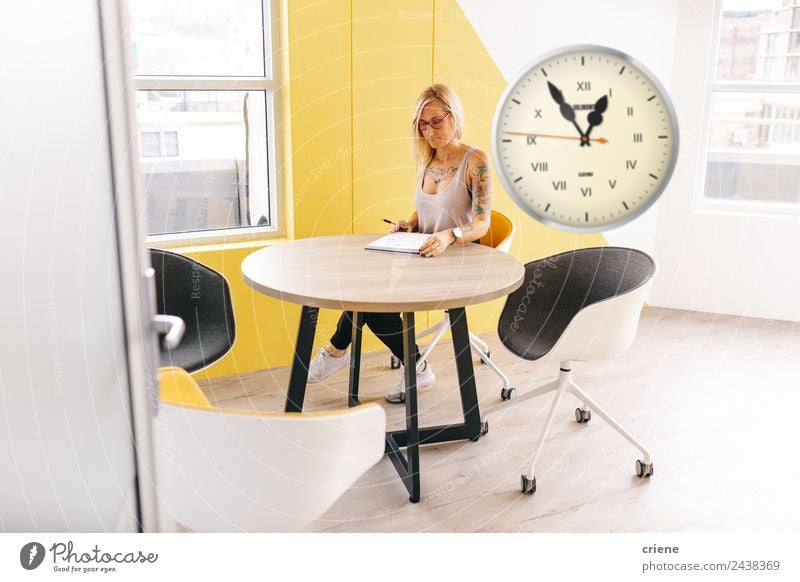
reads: 12,54,46
